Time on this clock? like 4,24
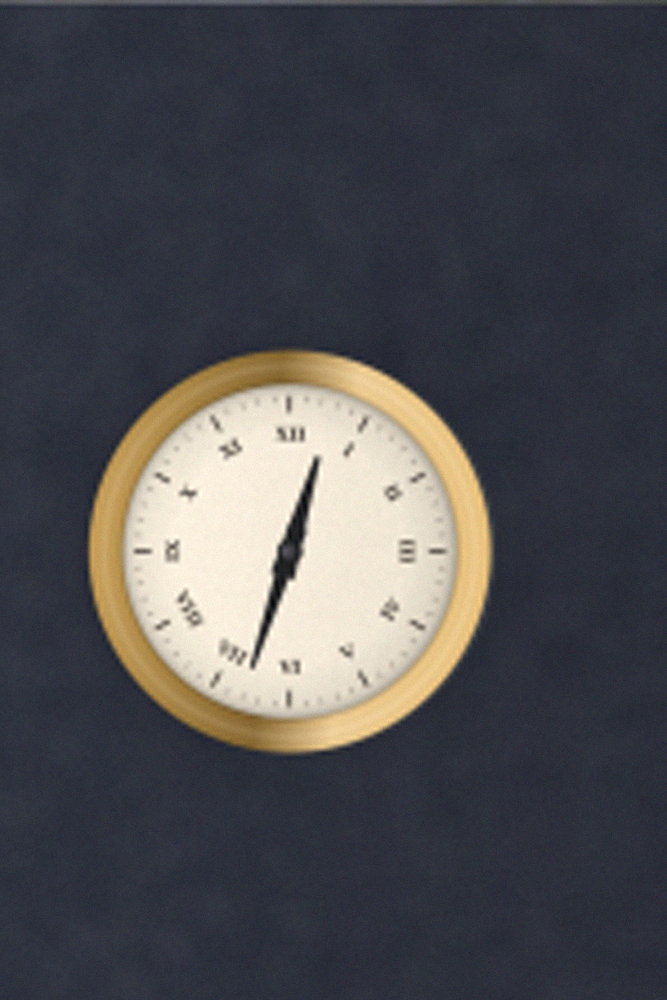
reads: 12,33
